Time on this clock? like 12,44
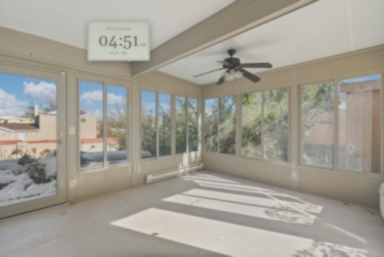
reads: 4,51
